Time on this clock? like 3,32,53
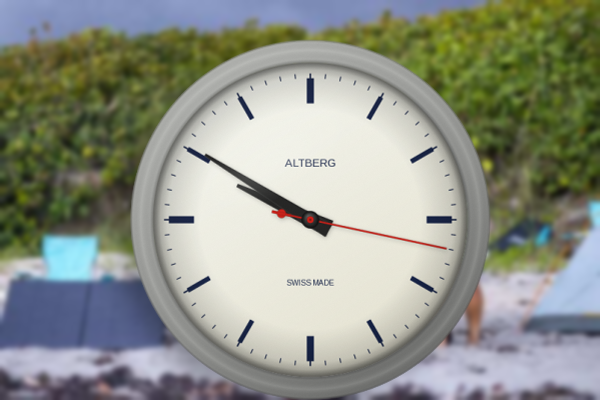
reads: 9,50,17
